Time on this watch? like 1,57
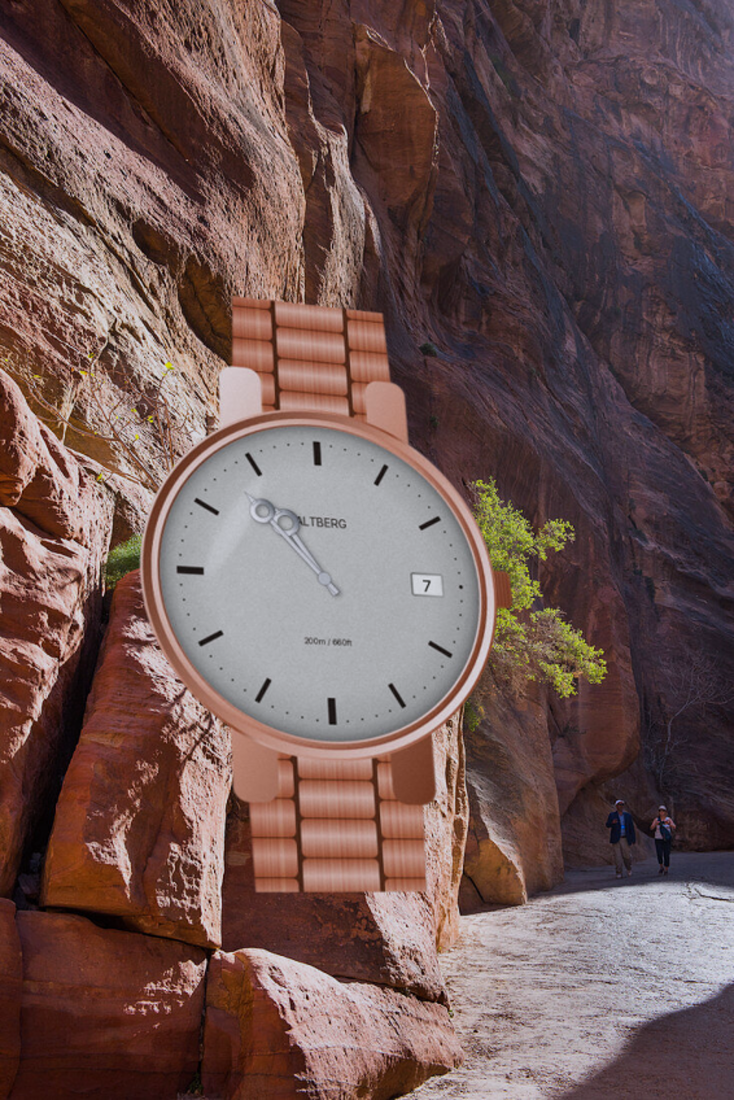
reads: 10,53
